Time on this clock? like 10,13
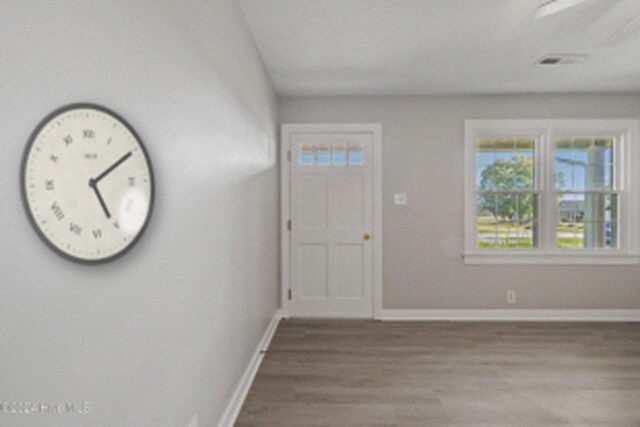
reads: 5,10
